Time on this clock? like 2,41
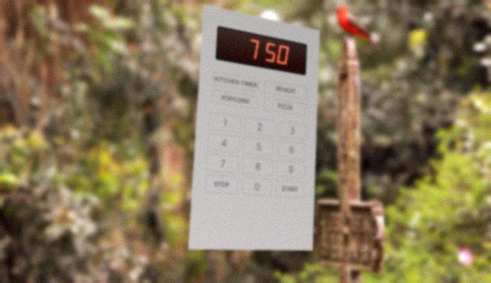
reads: 7,50
